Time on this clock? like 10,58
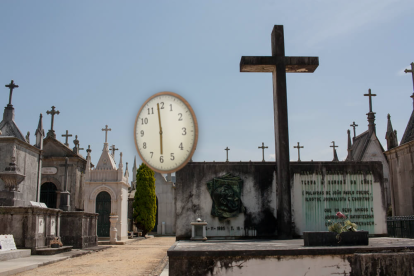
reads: 5,59
